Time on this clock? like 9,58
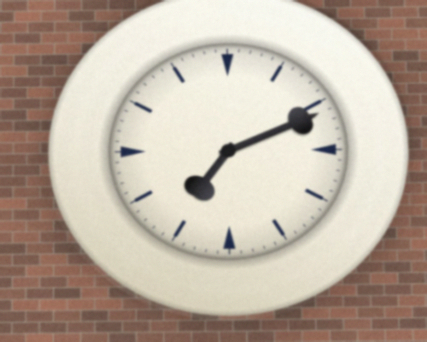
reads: 7,11
